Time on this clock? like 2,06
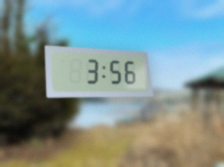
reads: 3,56
